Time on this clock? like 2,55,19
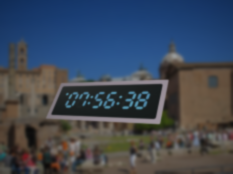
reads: 7,56,38
